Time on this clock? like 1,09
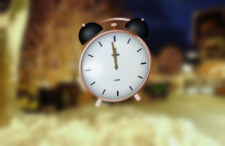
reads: 11,59
